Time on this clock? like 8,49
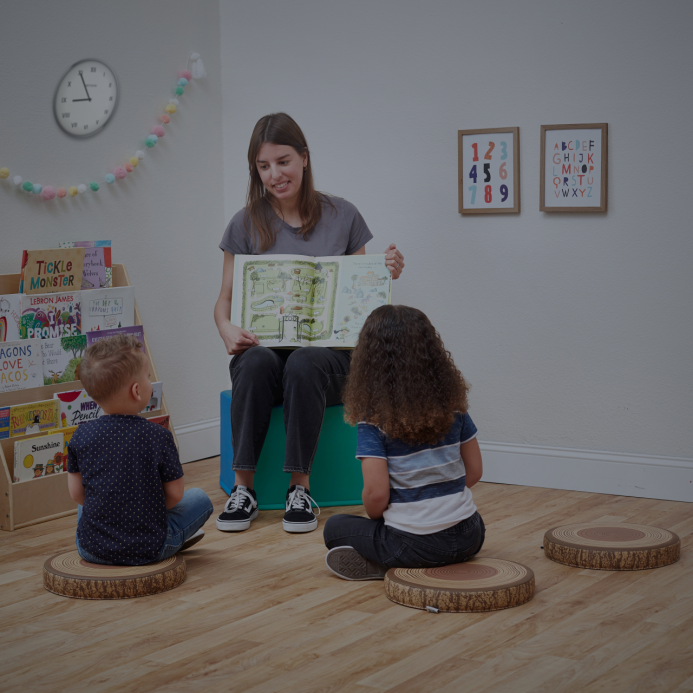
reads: 8,55
